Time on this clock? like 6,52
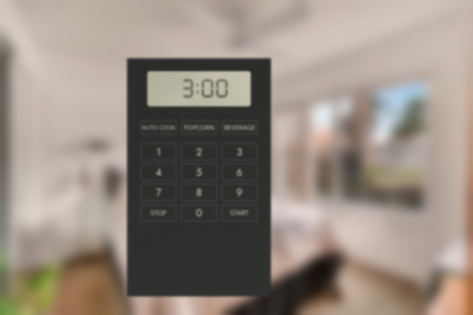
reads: 3,00
